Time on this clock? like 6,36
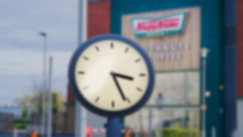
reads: 3,26
